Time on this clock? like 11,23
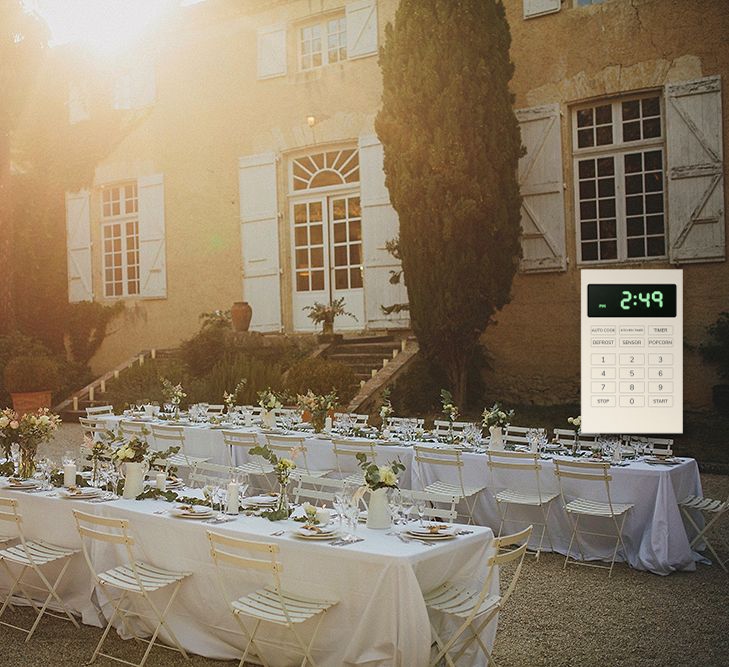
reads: 2,49
